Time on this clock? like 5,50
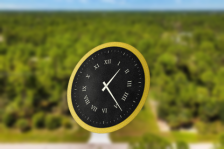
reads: 1,24
